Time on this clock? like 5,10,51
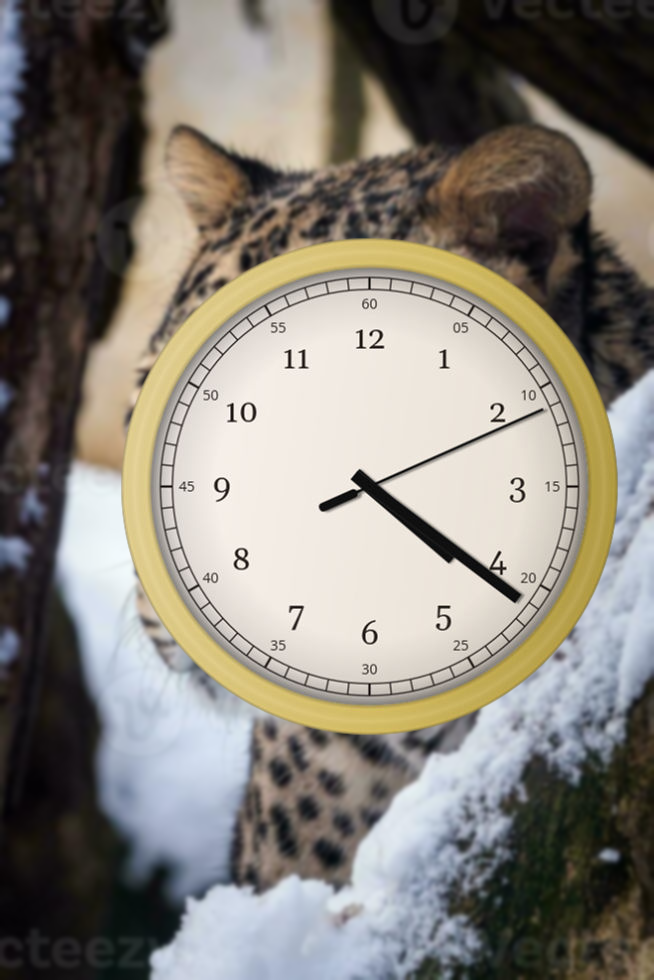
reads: 4,21,11
